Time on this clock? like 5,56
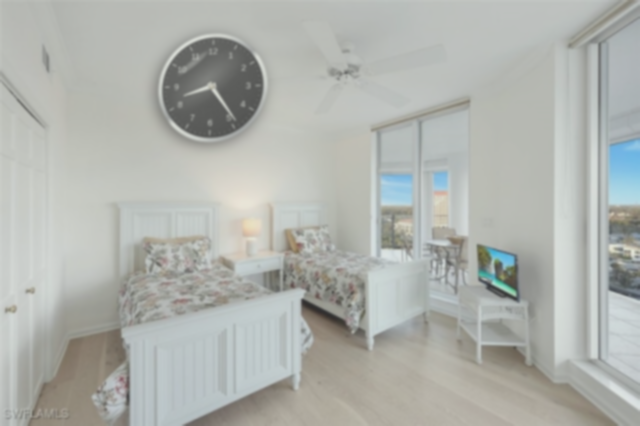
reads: 8,24
